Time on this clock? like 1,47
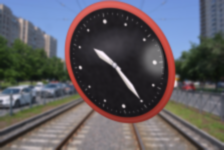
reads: 10,25
